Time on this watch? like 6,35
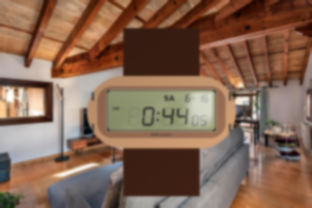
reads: 0,44
